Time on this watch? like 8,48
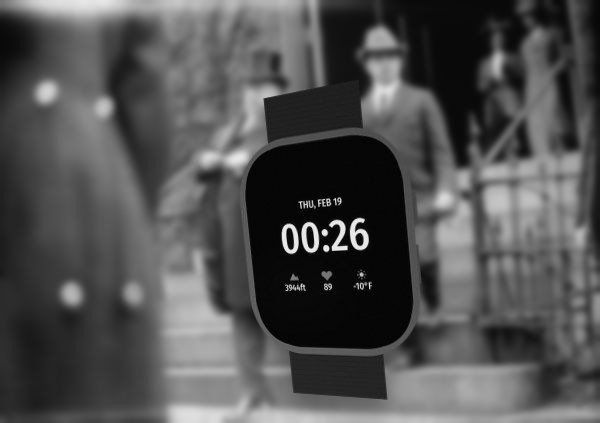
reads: 0,26
